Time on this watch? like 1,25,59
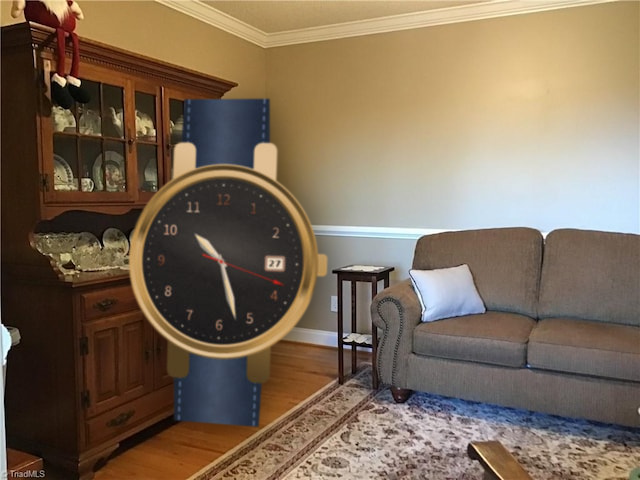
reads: 10,27,18
